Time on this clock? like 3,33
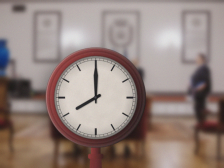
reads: 8,00
